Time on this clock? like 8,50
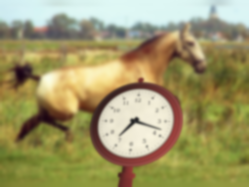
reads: 7,18
